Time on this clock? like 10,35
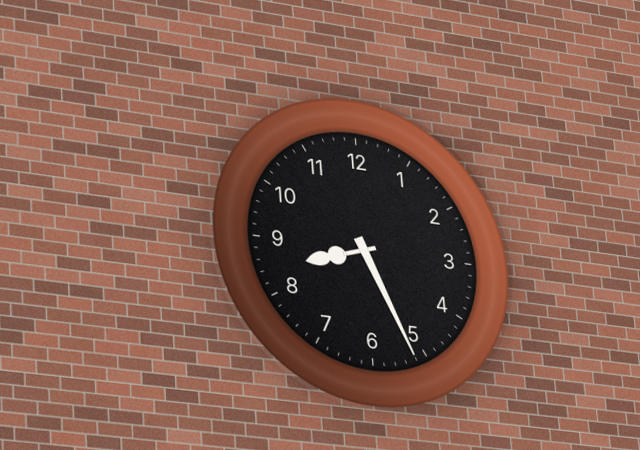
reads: 8,26
